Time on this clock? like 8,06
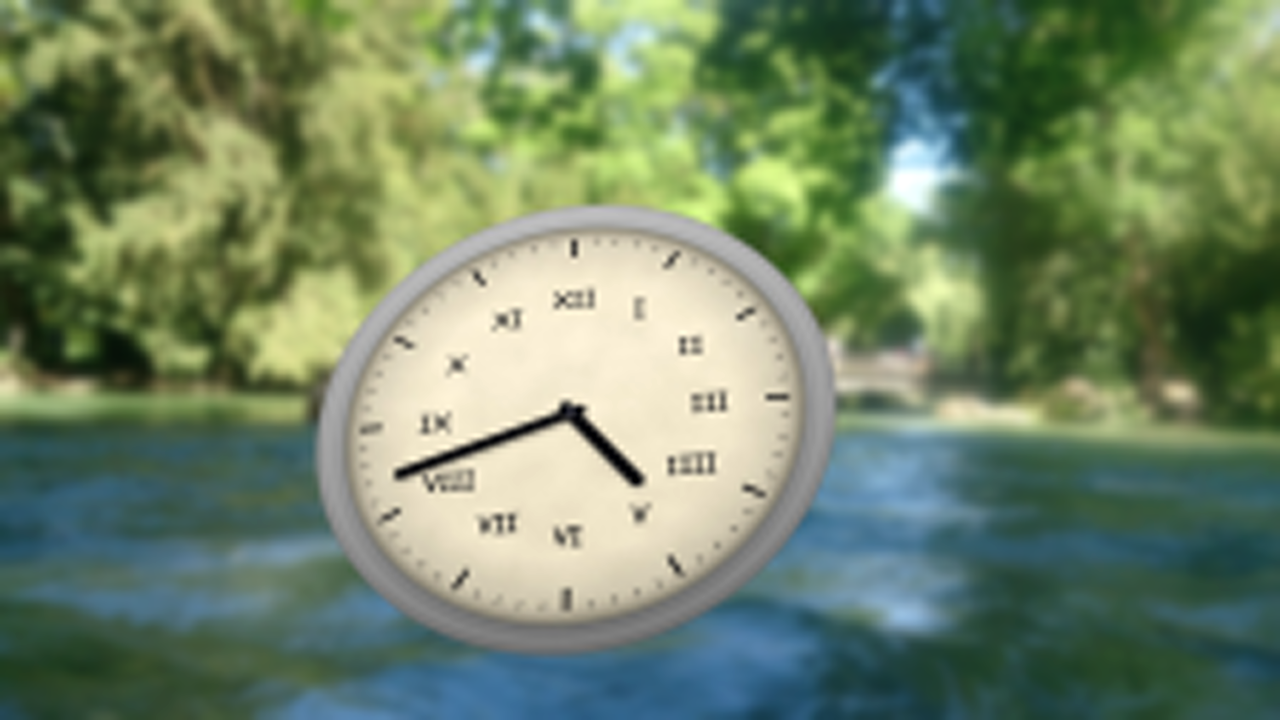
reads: 4,42
